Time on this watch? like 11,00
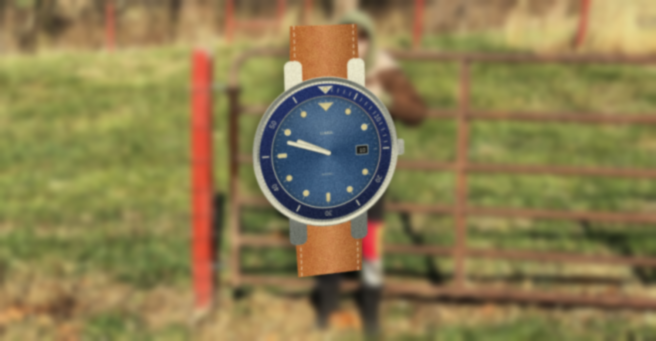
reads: 9,48
